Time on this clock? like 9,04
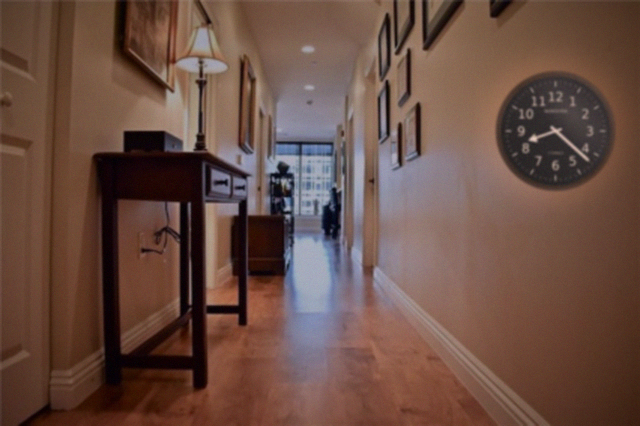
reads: 8,22
